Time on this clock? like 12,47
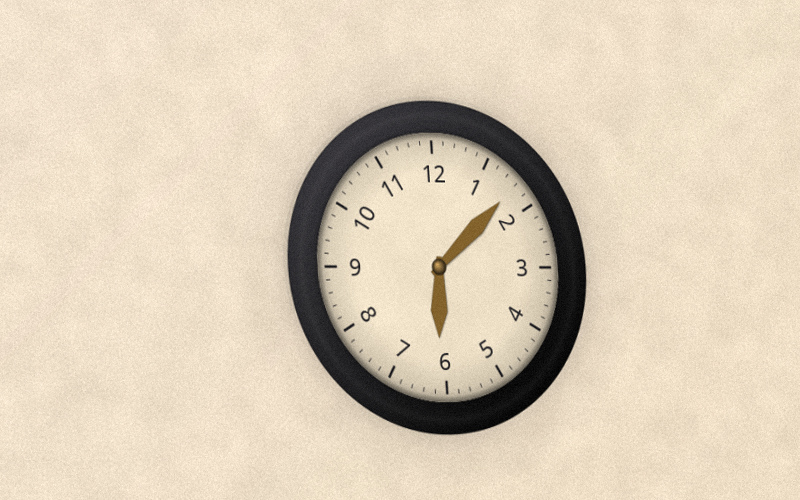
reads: 6,08
